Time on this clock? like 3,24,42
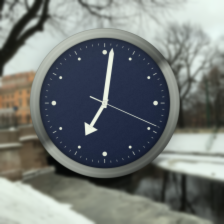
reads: 7,01,19
